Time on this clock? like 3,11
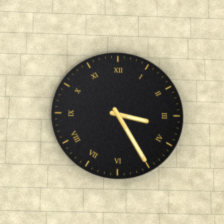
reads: 3,25
